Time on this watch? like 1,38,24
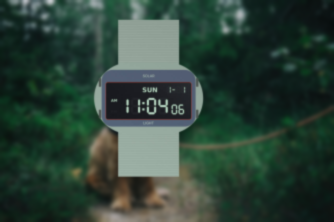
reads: 11,04,06
